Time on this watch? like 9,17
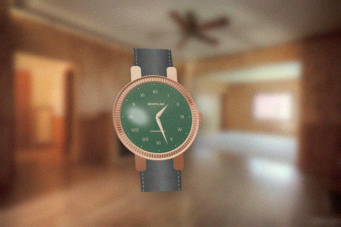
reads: 1,27
